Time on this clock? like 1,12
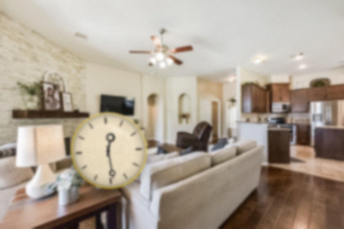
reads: 12,29
